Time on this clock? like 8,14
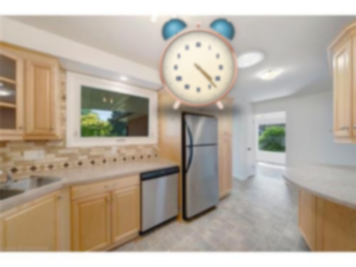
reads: 4,23
